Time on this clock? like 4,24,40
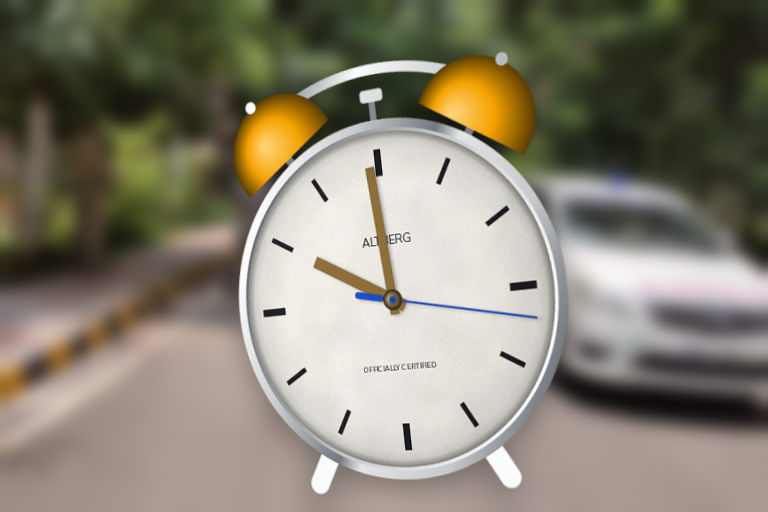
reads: 9,59,17
